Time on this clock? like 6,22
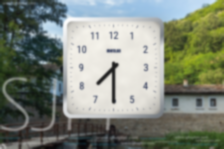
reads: 7,30
